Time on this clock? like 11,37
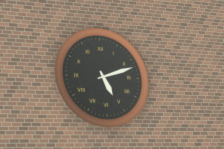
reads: 5,12
